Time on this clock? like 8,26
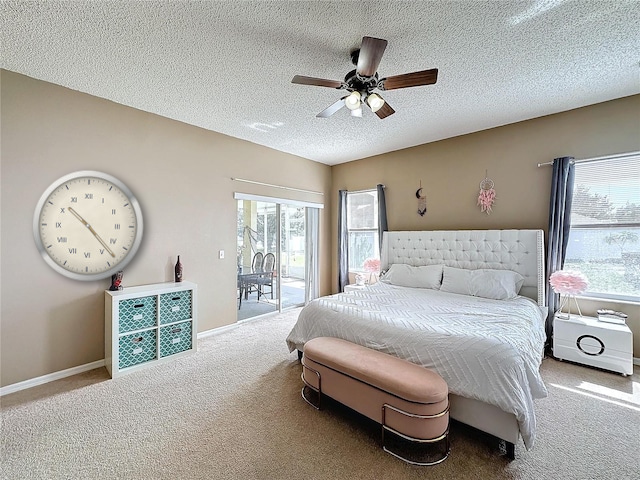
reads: 10,23
